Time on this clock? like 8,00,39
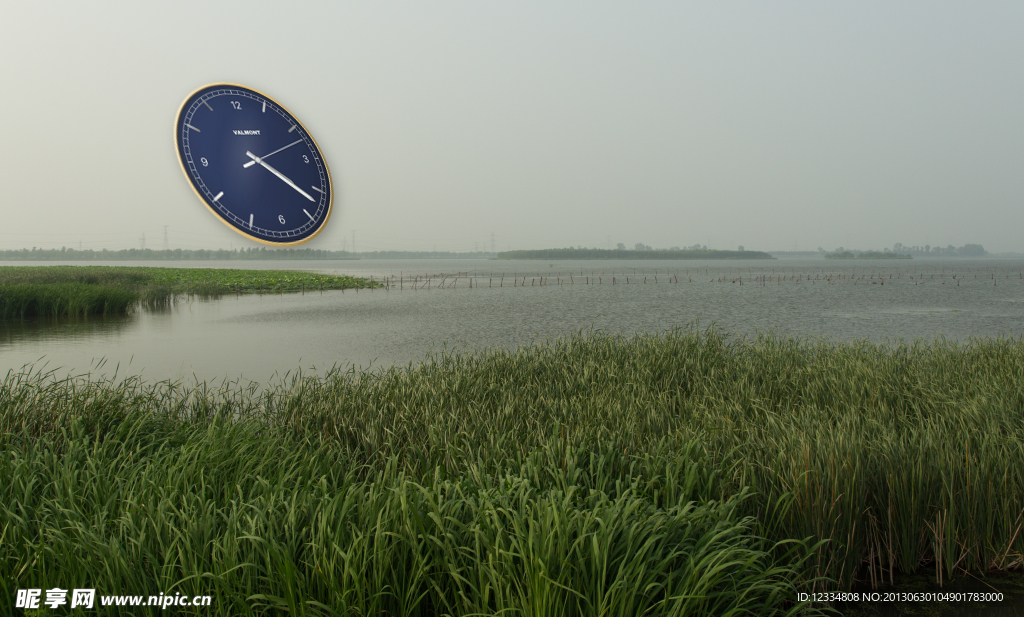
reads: 4,22,12
